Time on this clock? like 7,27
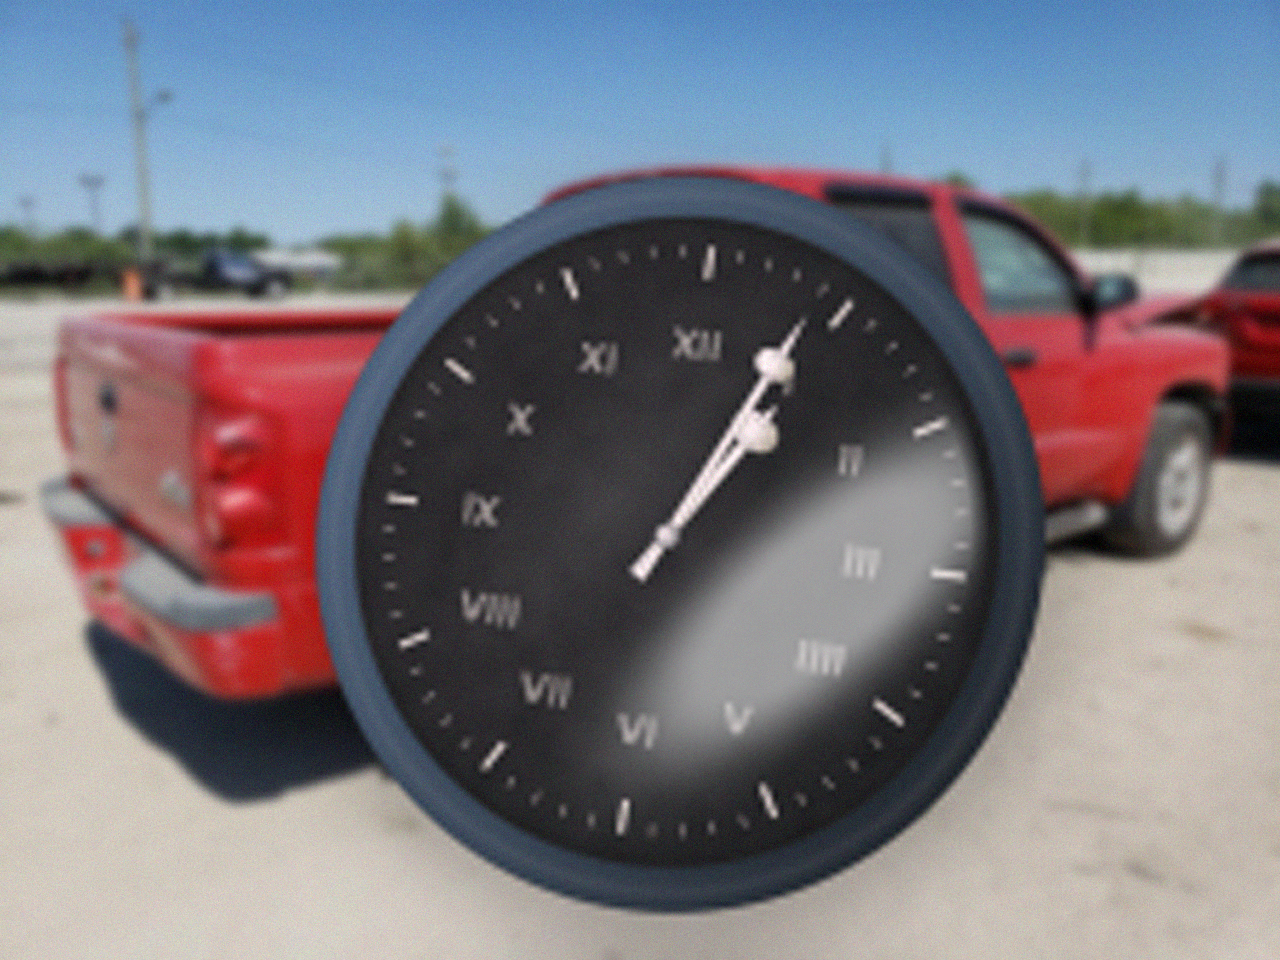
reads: 1,04
